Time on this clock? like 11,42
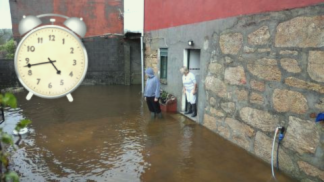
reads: 4,43
